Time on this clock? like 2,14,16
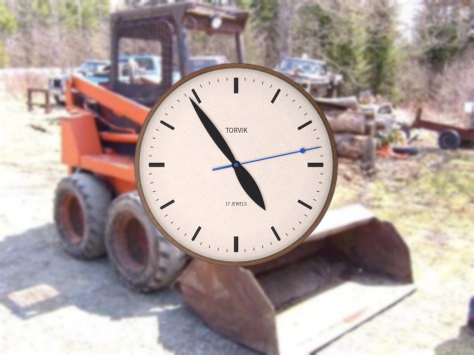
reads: 4,54,13
